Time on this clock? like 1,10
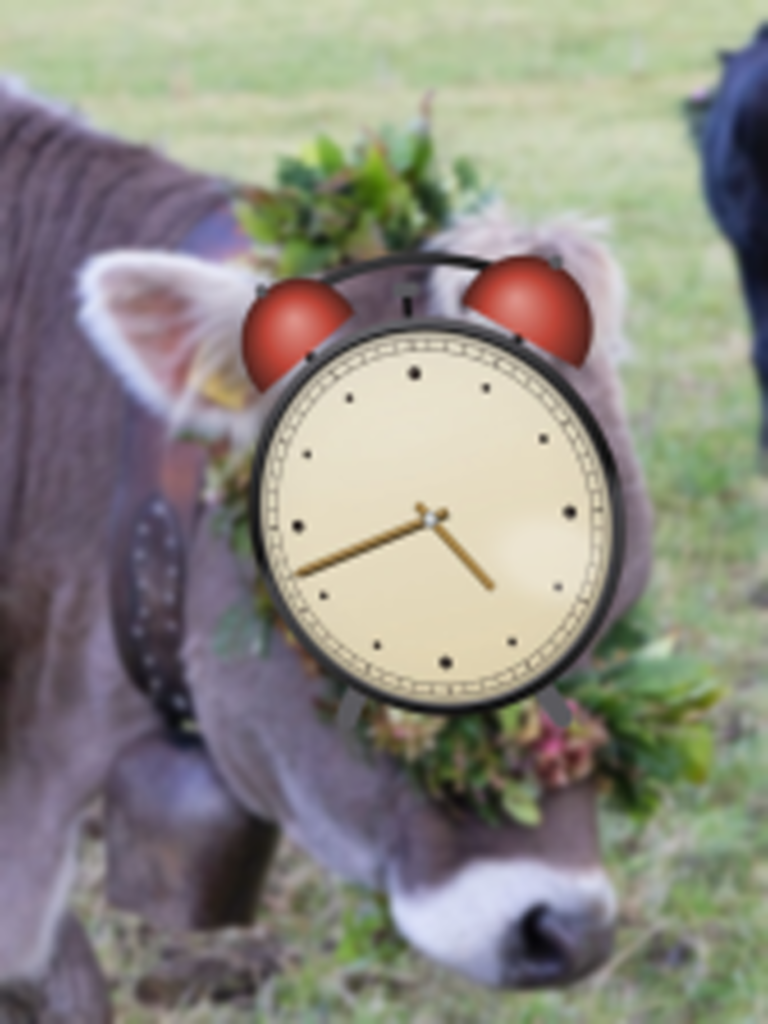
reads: 4,42
